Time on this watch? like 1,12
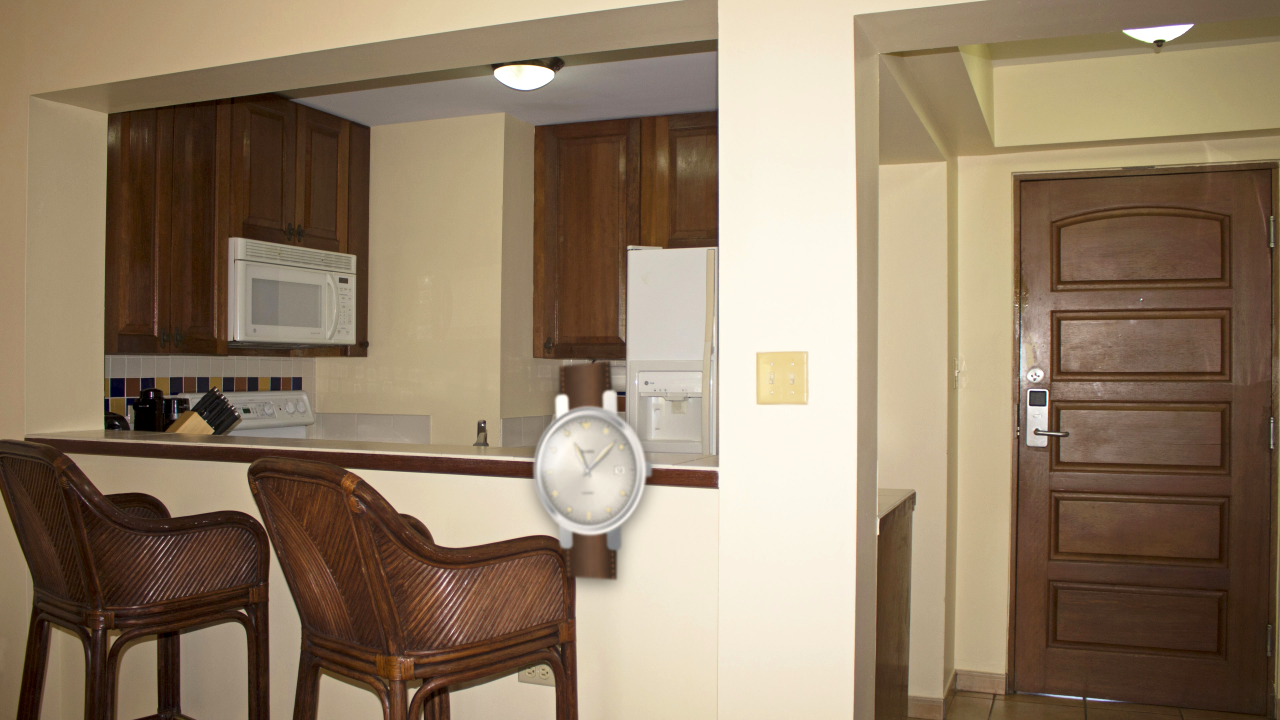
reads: 11,08
